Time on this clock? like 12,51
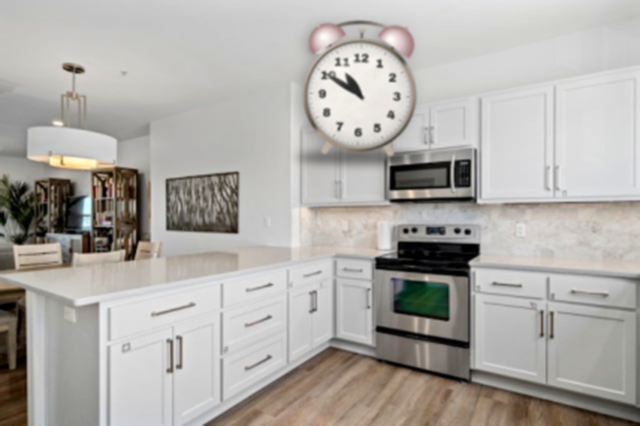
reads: 10,50
